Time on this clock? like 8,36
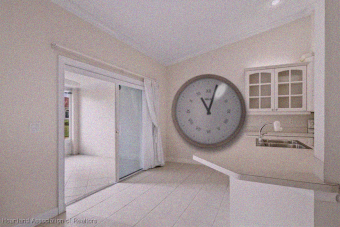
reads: 11,03
